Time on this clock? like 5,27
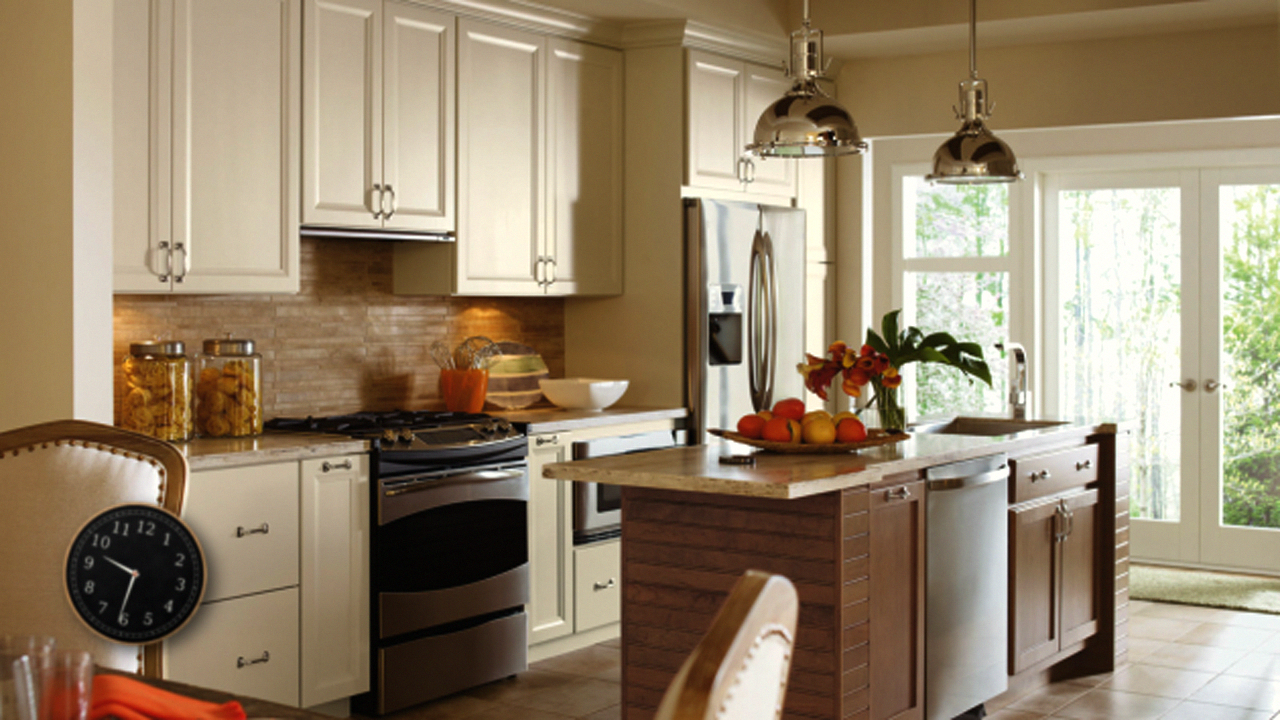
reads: 9,31
